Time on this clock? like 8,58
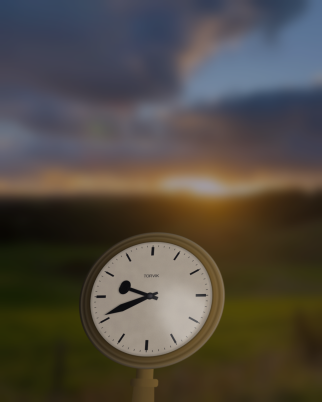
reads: 9,41
